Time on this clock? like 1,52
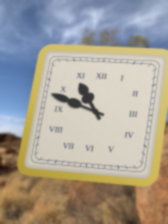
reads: 10,48
